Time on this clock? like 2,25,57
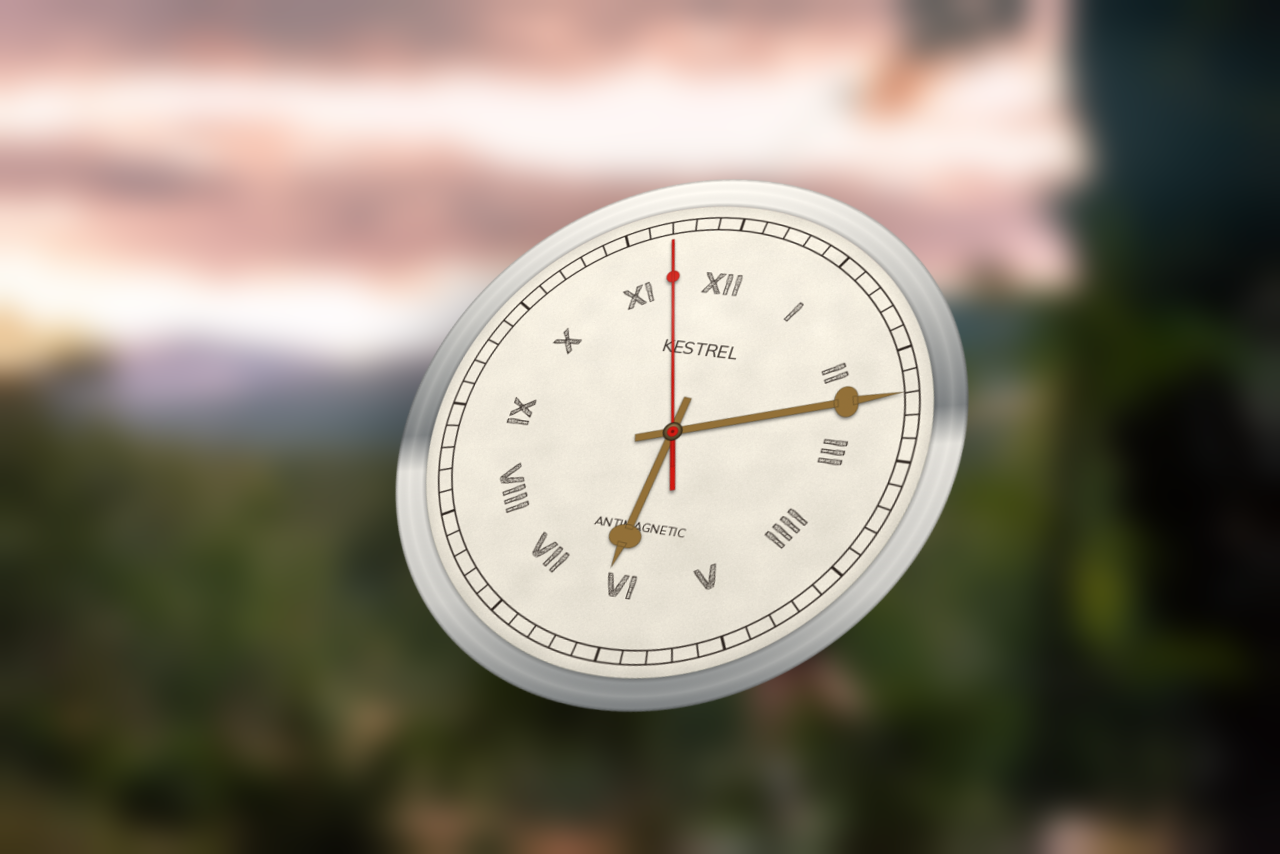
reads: 6,11,57
